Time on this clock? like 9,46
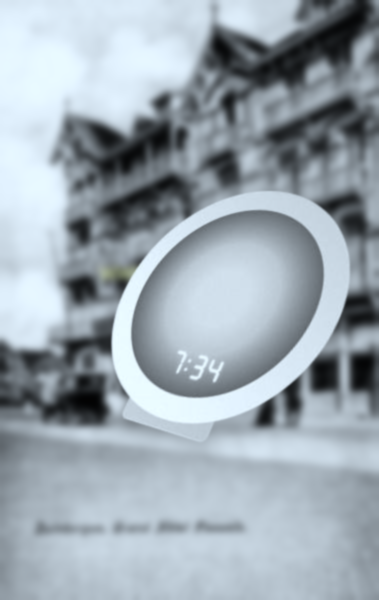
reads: 7,34
